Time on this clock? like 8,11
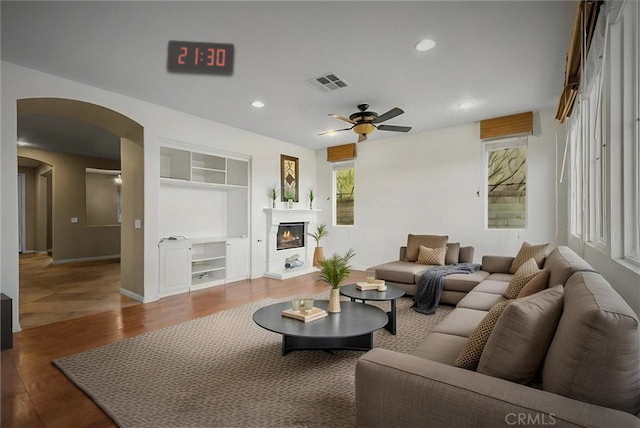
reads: 21,30
